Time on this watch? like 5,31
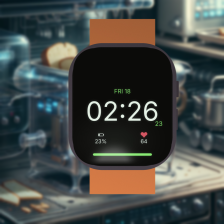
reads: 2,26
